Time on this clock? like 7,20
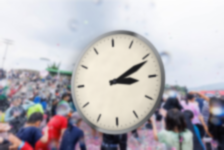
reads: 3,11
